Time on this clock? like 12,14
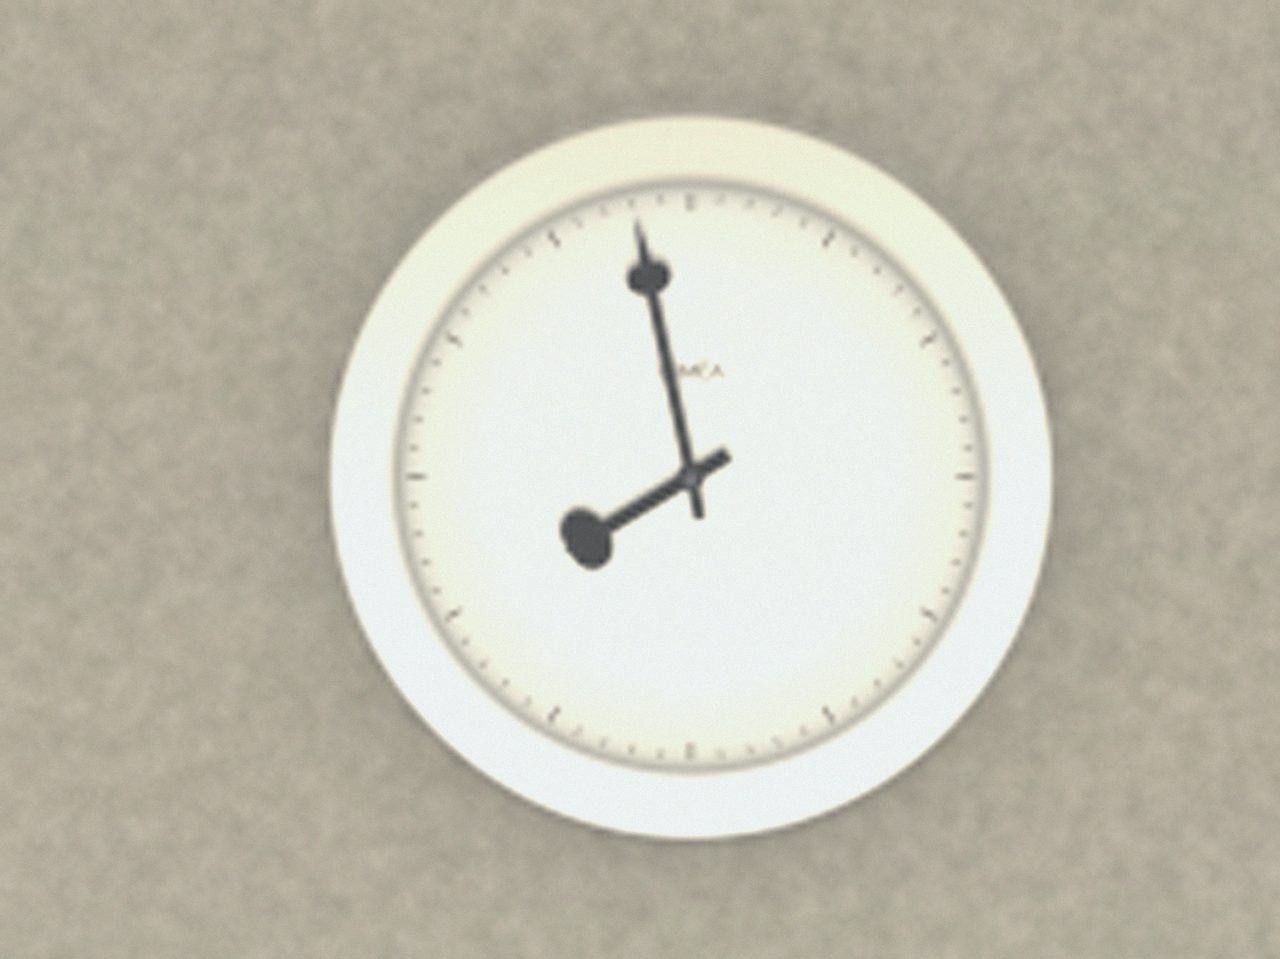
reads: 7,58
